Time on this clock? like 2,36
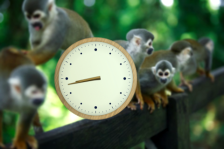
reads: 8,43
